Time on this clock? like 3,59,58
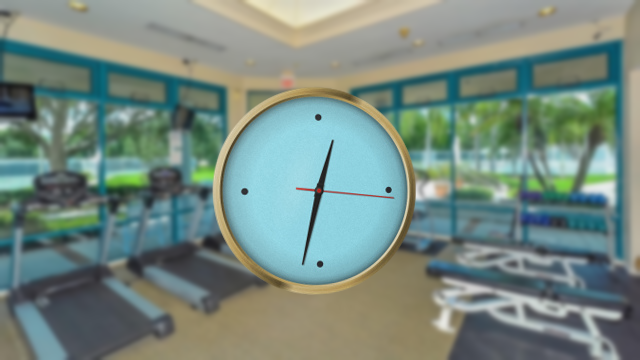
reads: 12,32,16
